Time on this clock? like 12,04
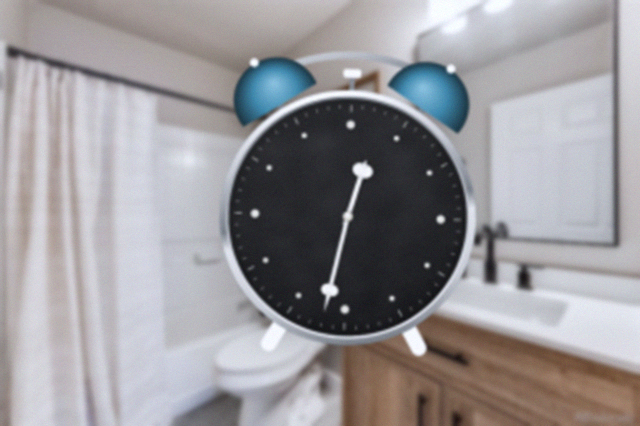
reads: 12,32
